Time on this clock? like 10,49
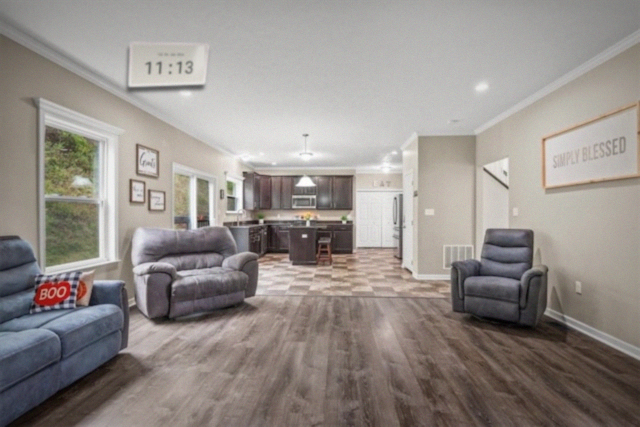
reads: 11,13
